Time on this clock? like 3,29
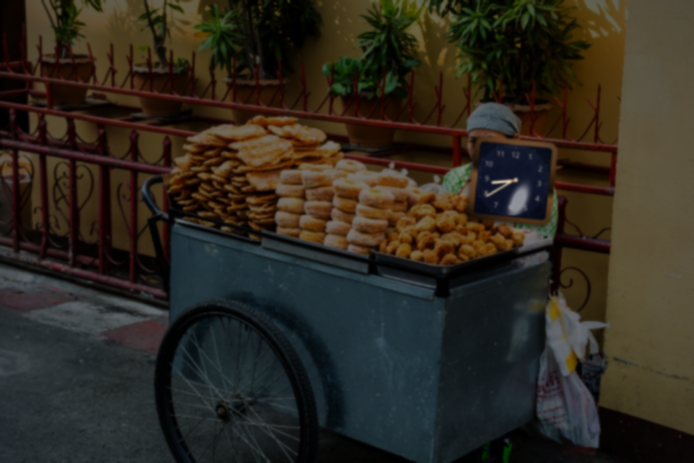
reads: 8,39
